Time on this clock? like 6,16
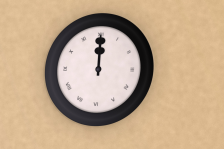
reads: 12,00
